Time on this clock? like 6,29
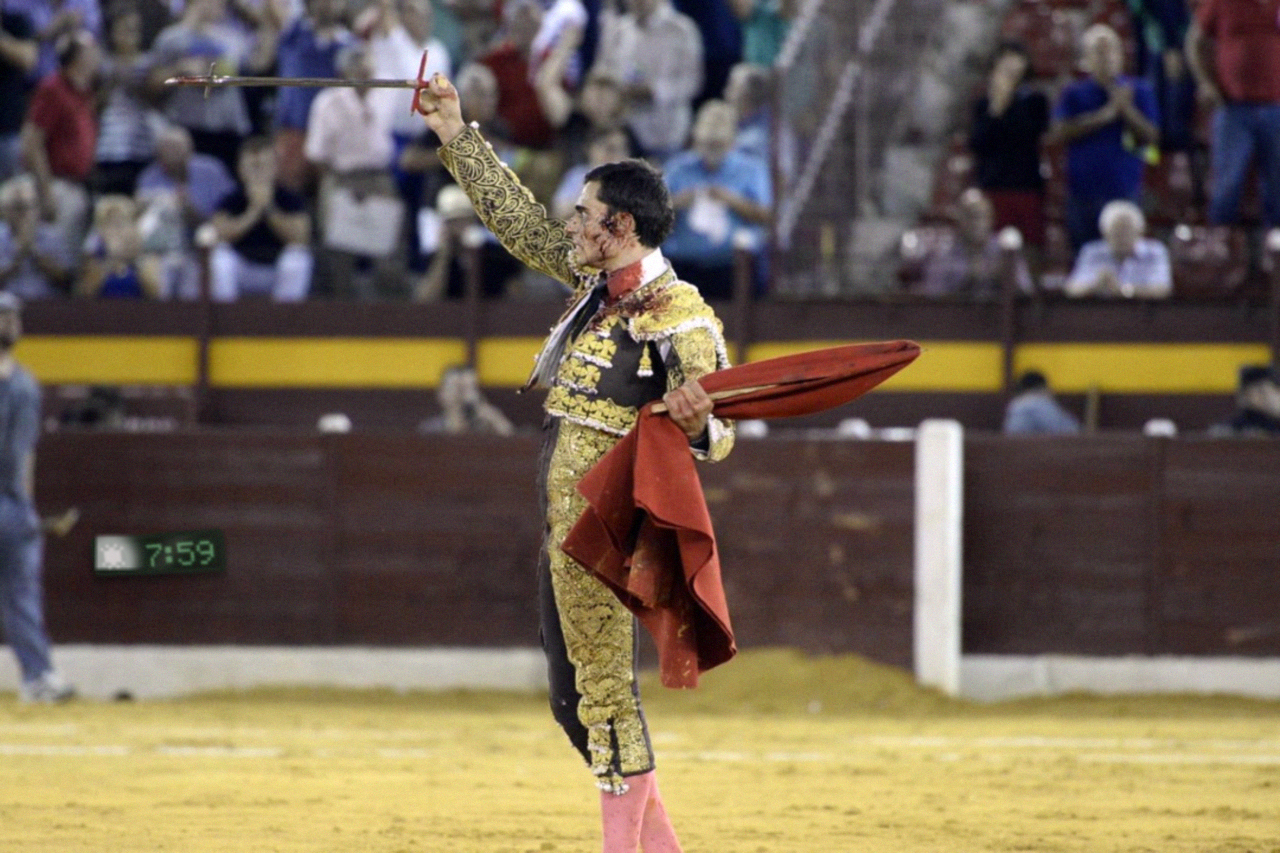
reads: 7,59
